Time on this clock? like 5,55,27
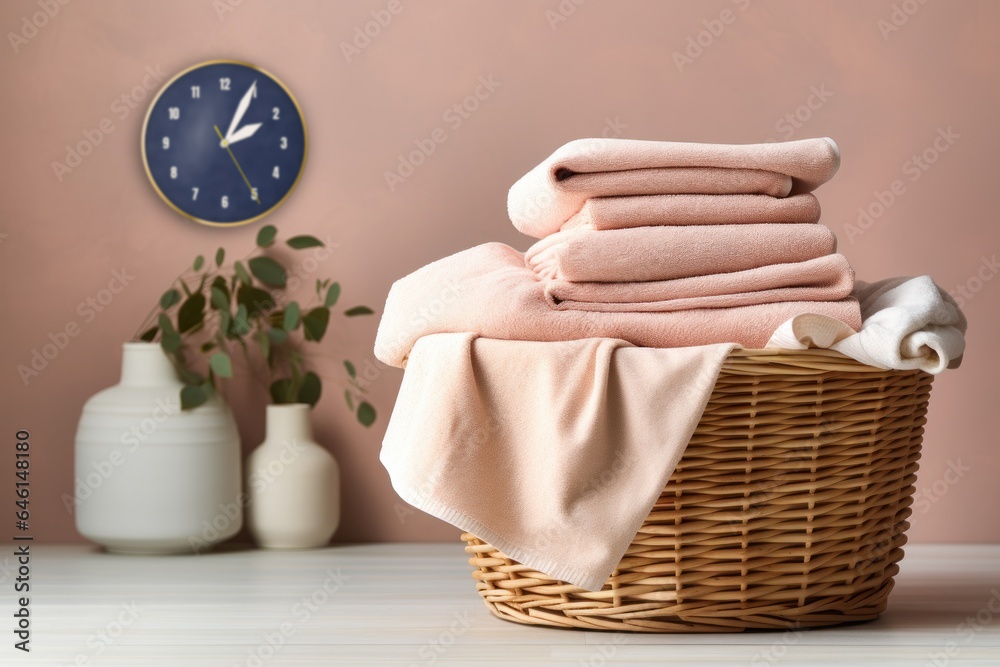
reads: 2,04,25
